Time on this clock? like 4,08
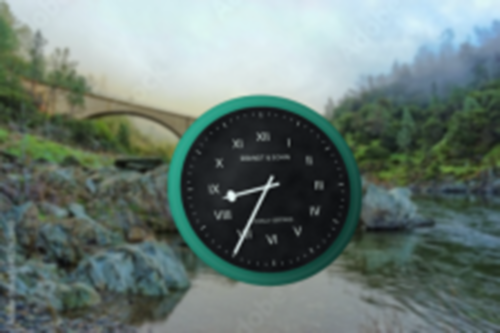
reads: 8,35
